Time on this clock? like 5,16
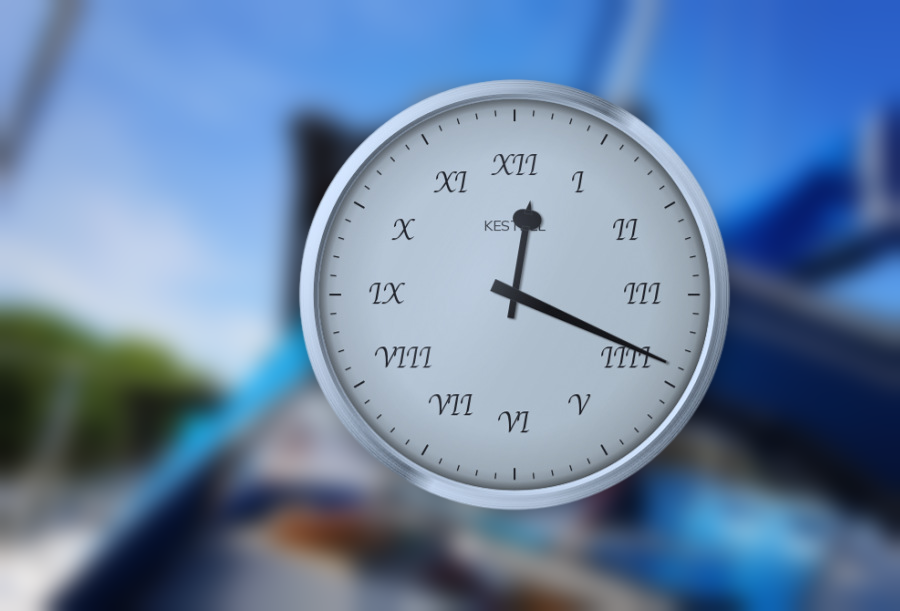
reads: 12,19
